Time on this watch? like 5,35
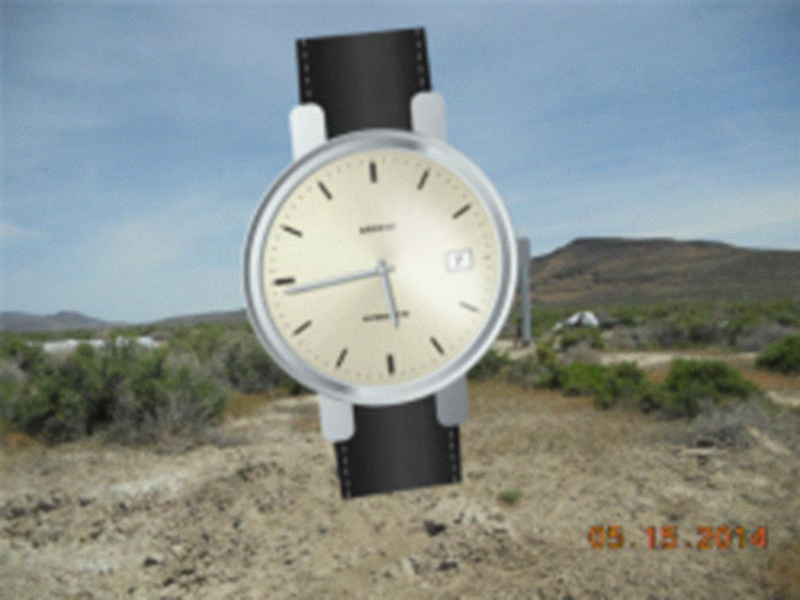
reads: 5,44
